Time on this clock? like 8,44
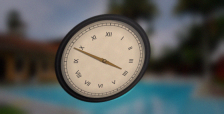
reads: 3,49
